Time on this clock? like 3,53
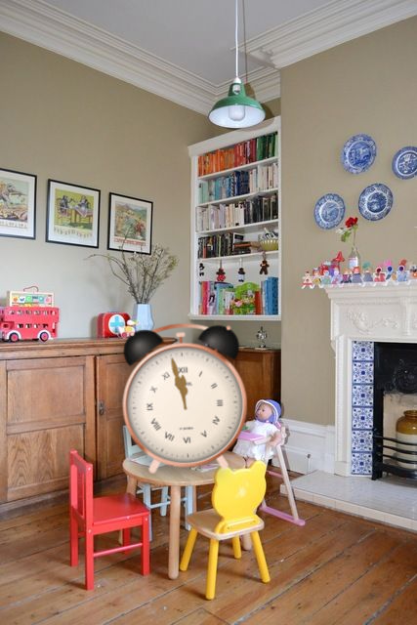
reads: 11,58
